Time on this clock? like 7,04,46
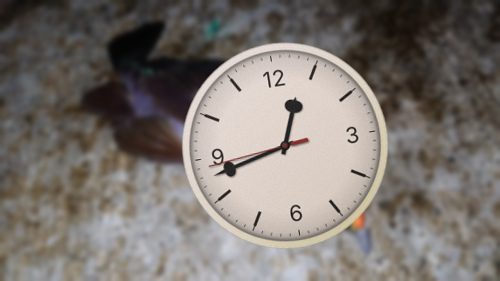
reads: 12,42,44
